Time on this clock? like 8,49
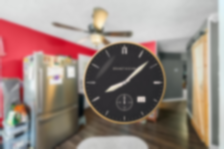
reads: 8,08
